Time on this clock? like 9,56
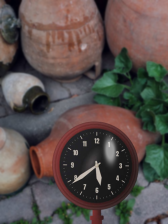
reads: 5,39
